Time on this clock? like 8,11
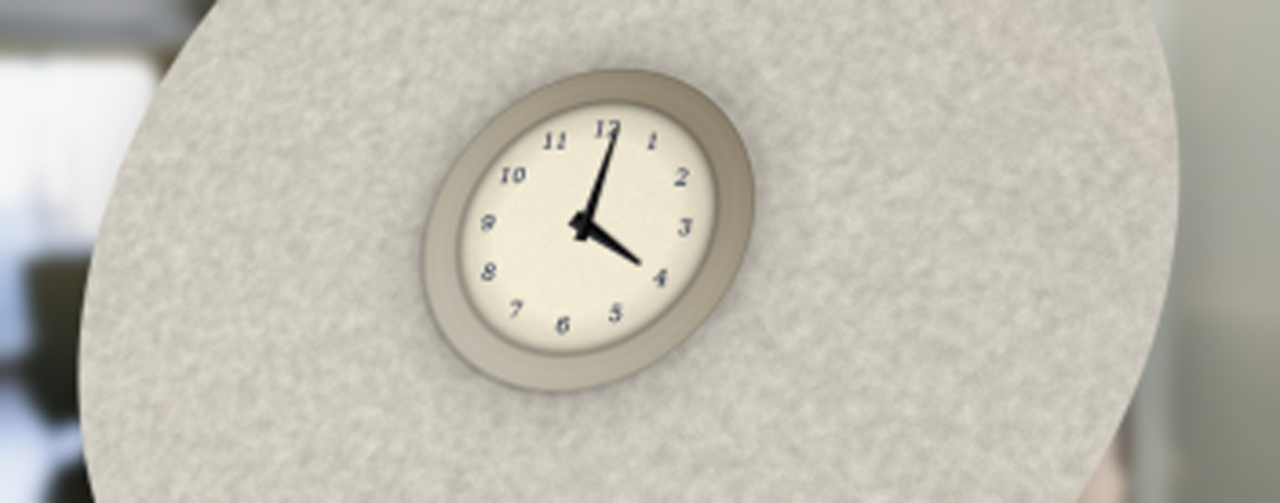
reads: 4,01
